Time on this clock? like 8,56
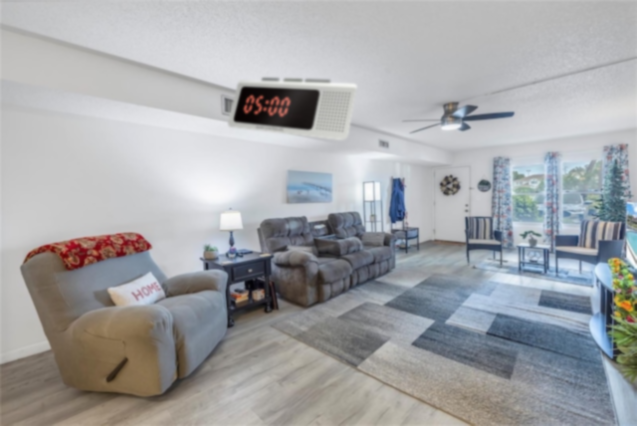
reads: 5,00
